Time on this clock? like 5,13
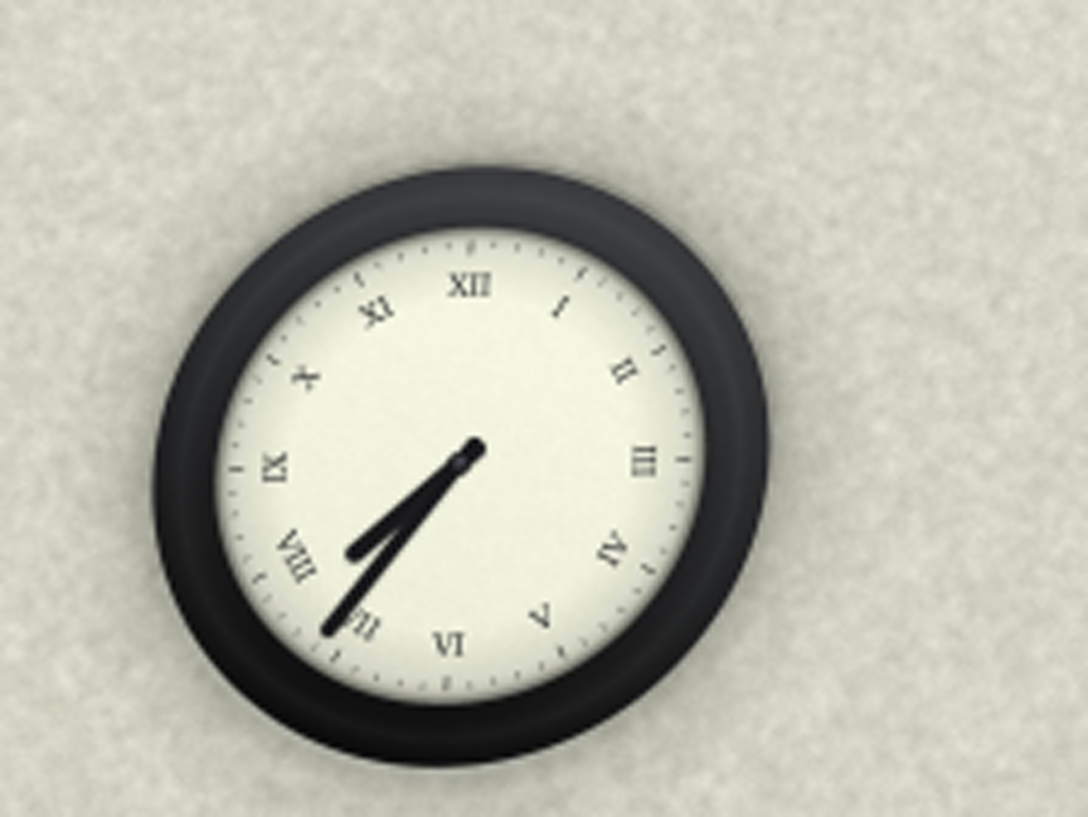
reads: 7,36
